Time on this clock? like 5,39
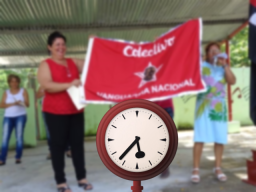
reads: 5,37
